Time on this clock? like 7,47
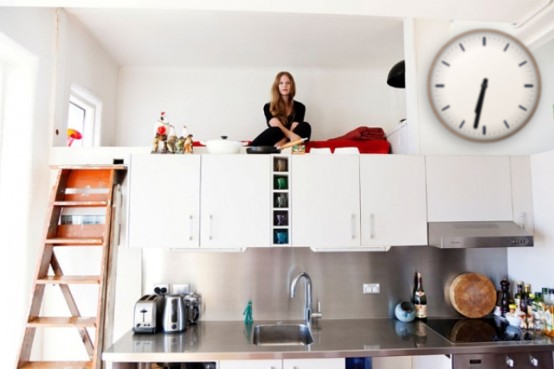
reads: 6,32
